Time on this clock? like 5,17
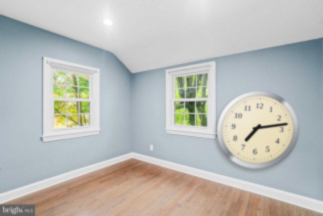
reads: 7,13
